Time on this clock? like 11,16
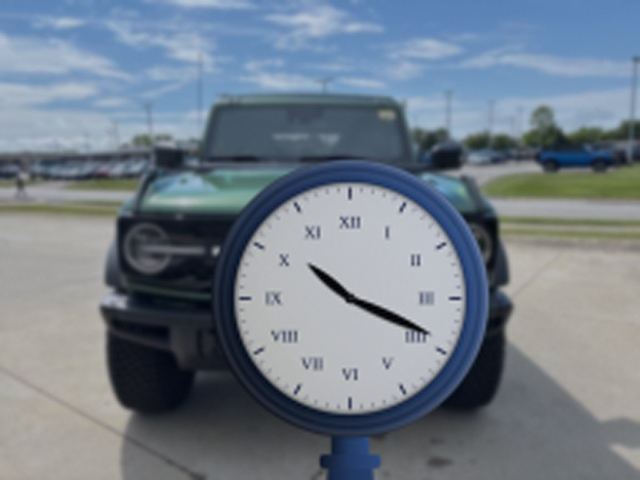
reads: 10,19
